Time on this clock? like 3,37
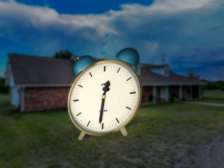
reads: 12,31
